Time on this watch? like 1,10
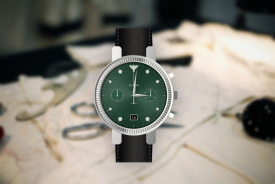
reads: 3,01
